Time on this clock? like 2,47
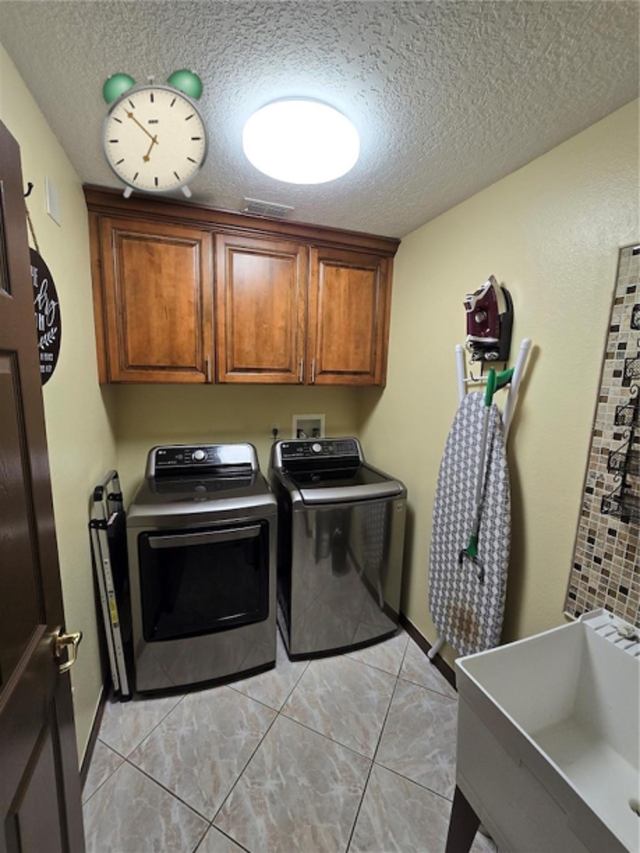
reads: 6,53
